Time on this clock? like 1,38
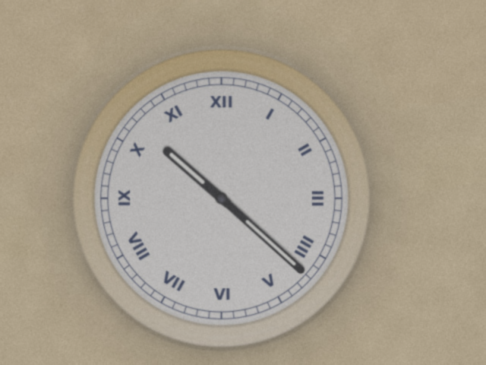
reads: 10,22
